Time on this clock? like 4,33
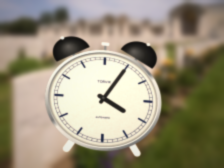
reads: 4,05
